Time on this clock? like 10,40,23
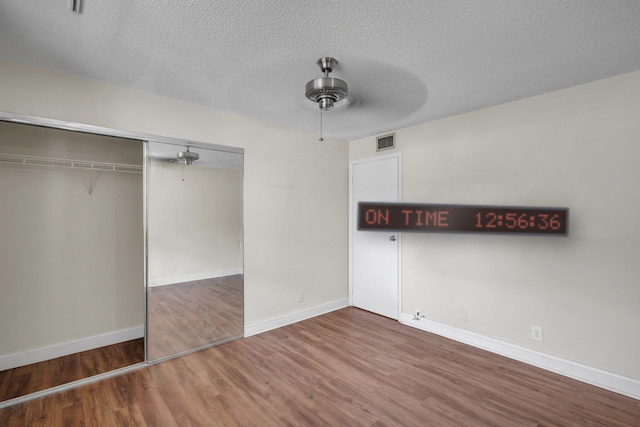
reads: 12,56,36
